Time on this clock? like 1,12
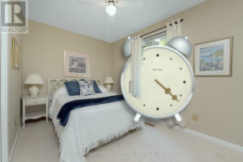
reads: 4,22
